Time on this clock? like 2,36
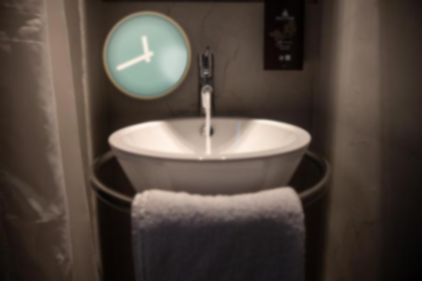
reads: 11,41
